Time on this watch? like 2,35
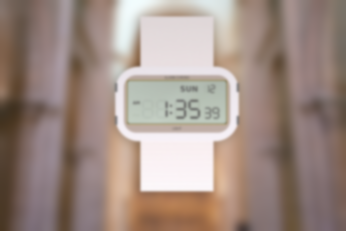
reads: 1,35
